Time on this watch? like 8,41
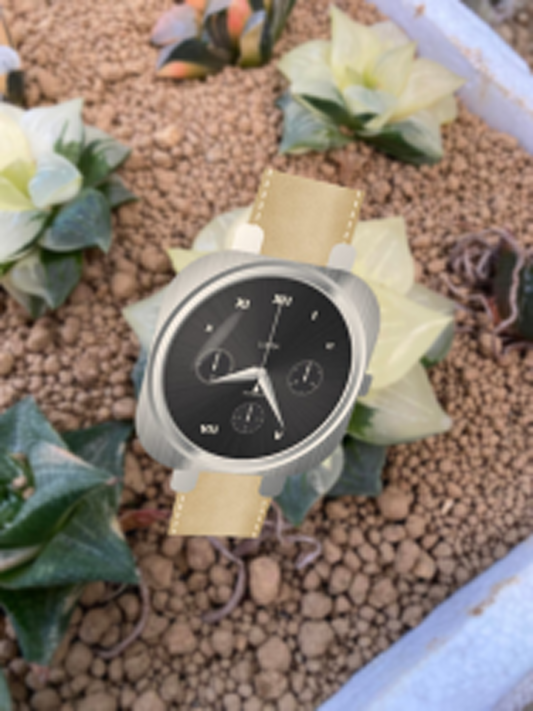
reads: 8,24
